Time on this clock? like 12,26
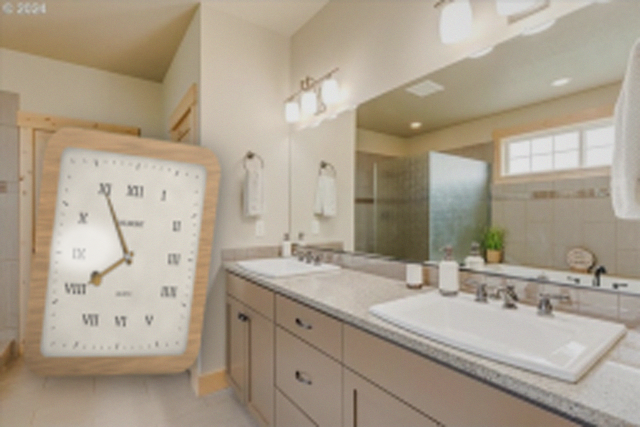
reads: 7,55
